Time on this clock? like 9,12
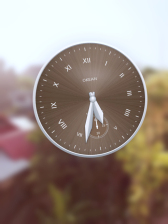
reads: 5,33
